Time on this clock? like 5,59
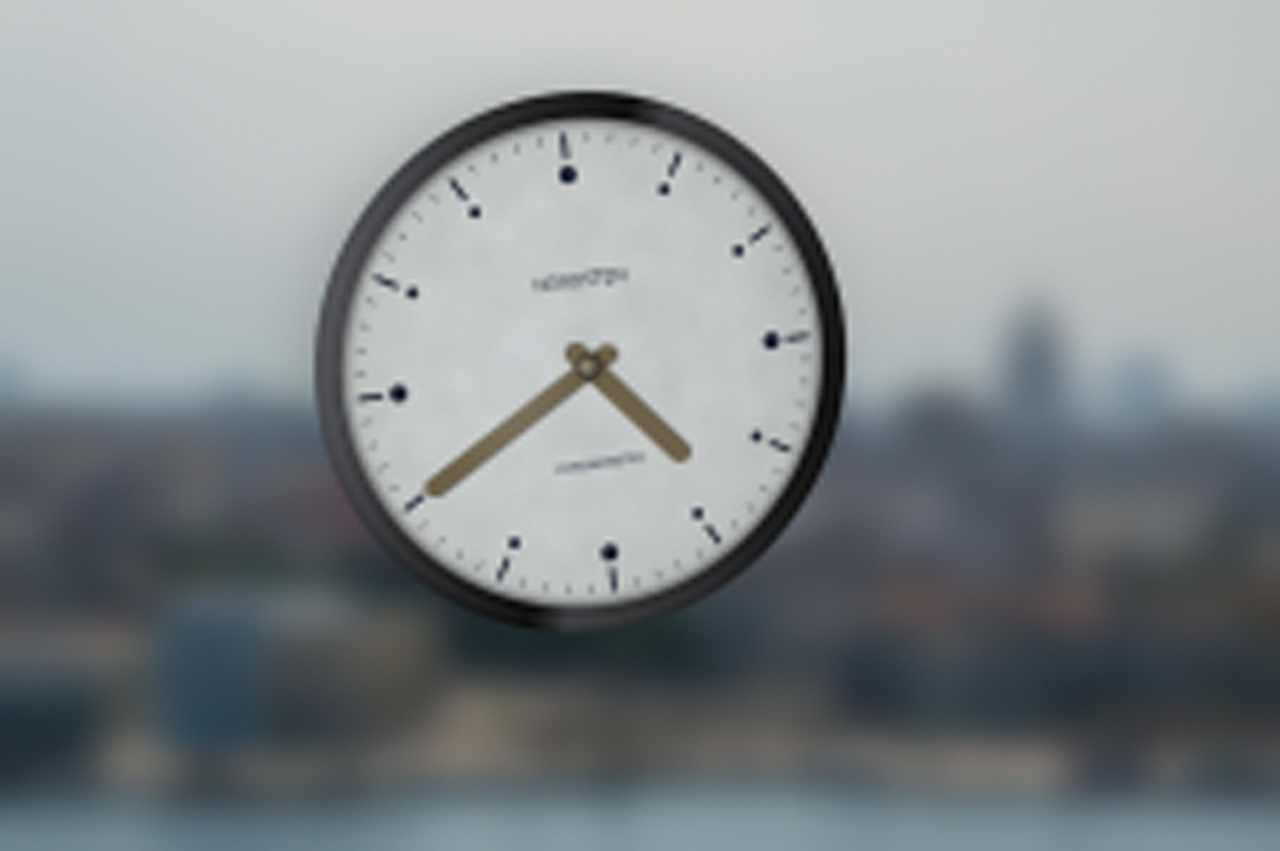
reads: 4,40
